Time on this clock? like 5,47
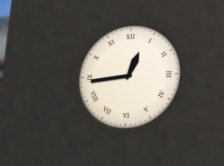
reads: 12,44
